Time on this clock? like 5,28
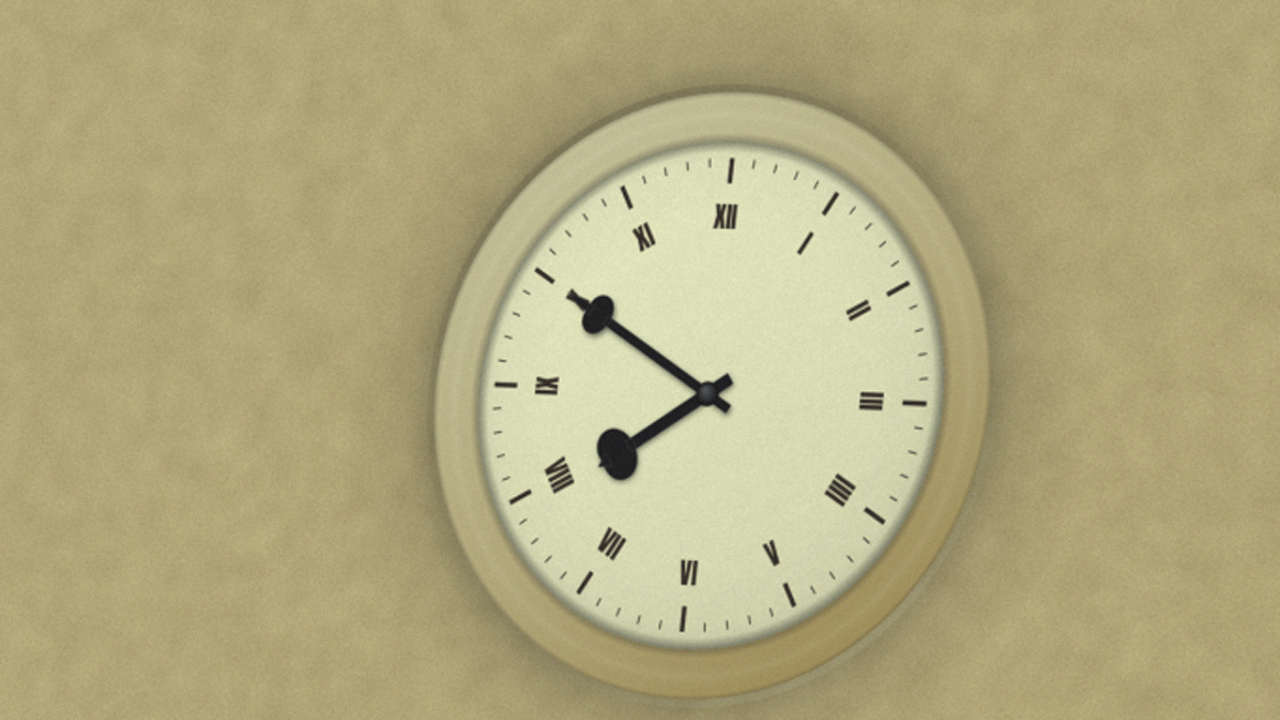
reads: 7,50
